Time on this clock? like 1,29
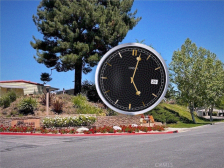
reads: 5,02
